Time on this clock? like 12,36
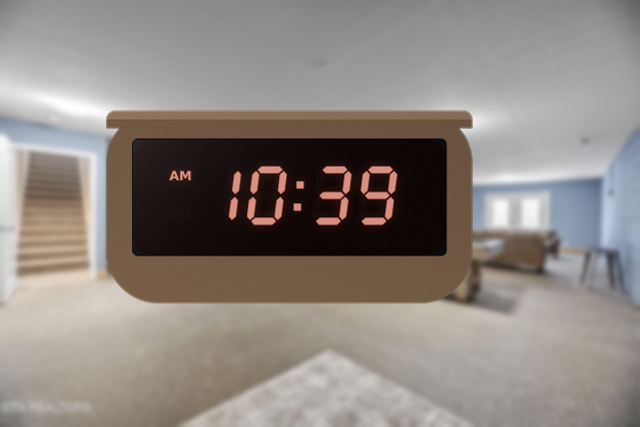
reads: 10,39
